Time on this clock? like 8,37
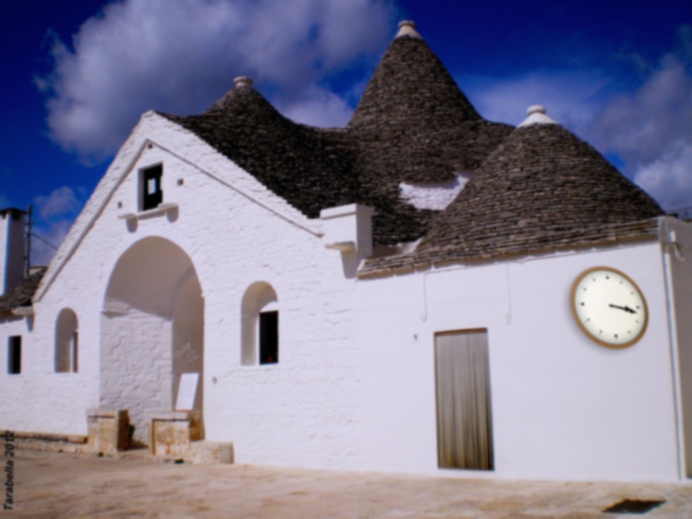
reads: 3,17
